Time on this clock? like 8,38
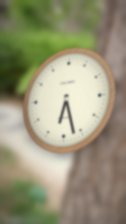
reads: 6,27
